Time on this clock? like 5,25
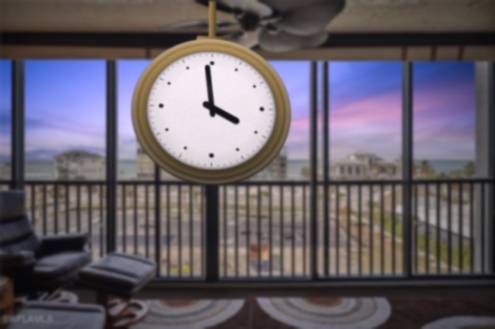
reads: 3,59
